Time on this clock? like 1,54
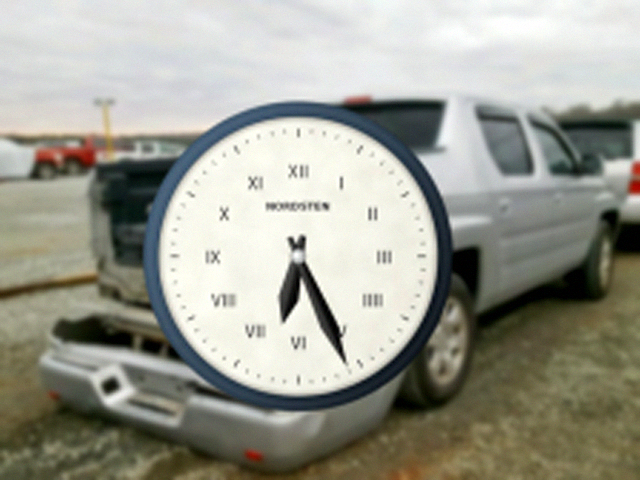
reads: 6,26
